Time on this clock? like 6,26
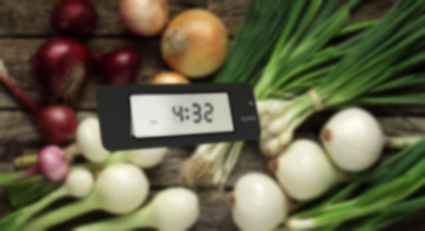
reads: 4,32
